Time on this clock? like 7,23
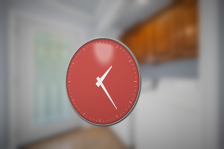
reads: 1,24
